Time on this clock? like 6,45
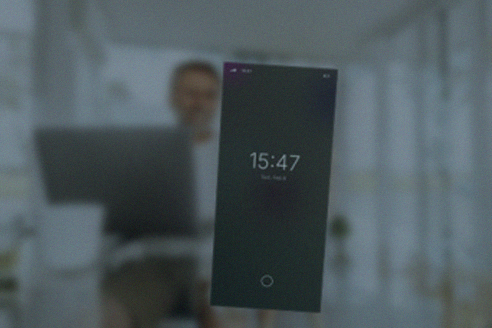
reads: 15,47
